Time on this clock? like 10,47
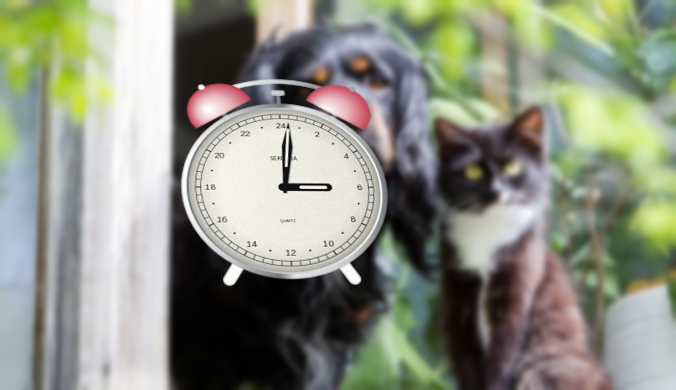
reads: 6,01
